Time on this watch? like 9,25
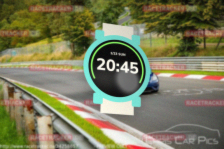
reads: 20,45
